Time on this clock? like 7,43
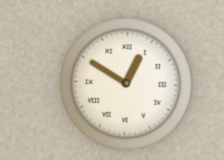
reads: 12,50
